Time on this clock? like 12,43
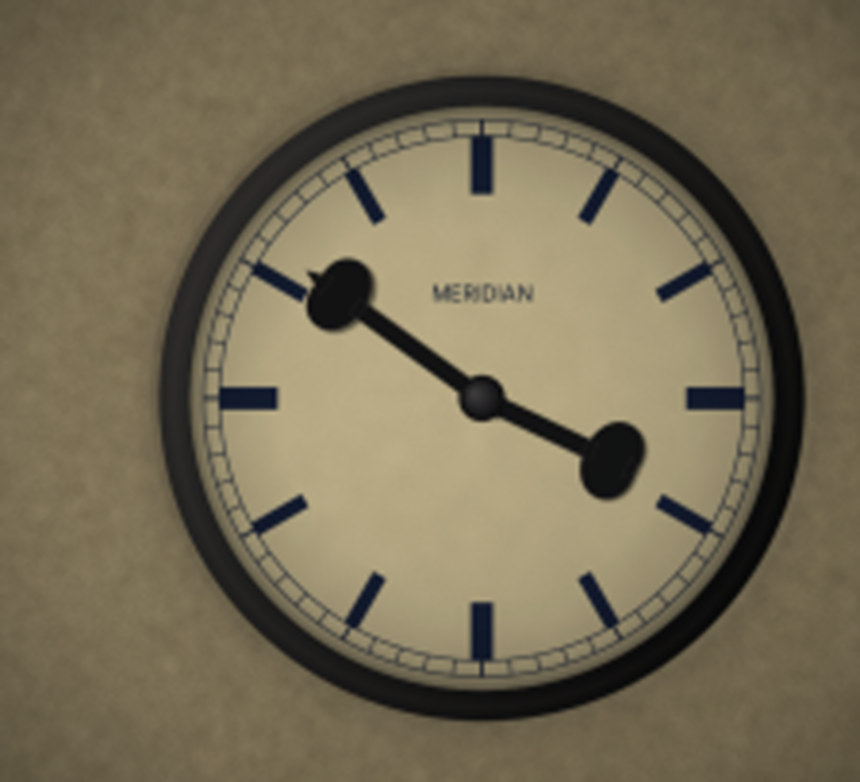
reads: 3,51
